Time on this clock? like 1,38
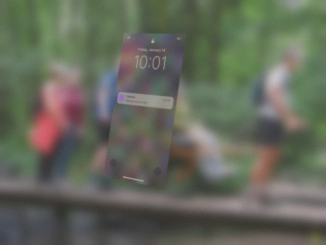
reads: 10,01
